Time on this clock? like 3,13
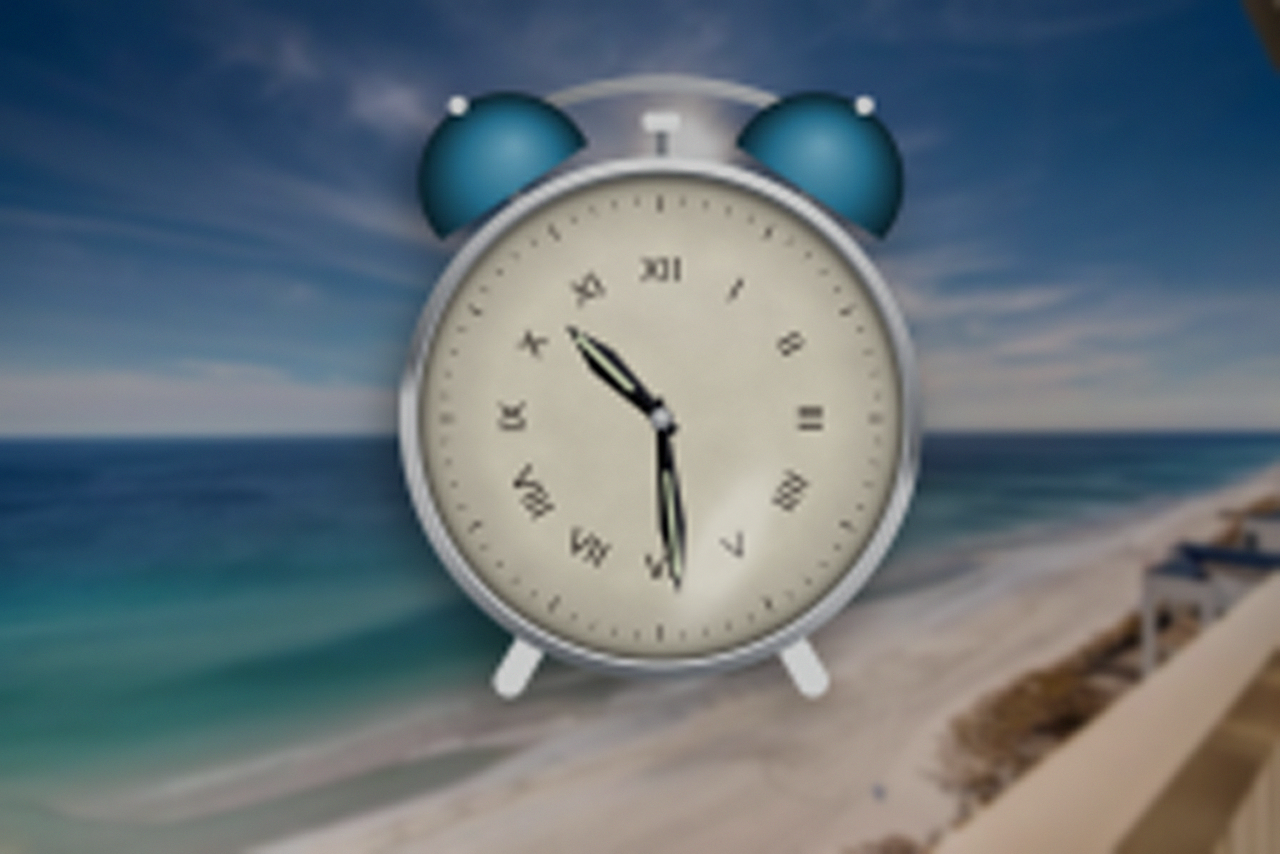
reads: 10,29
